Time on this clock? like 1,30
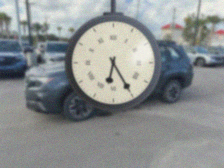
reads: 6,25
